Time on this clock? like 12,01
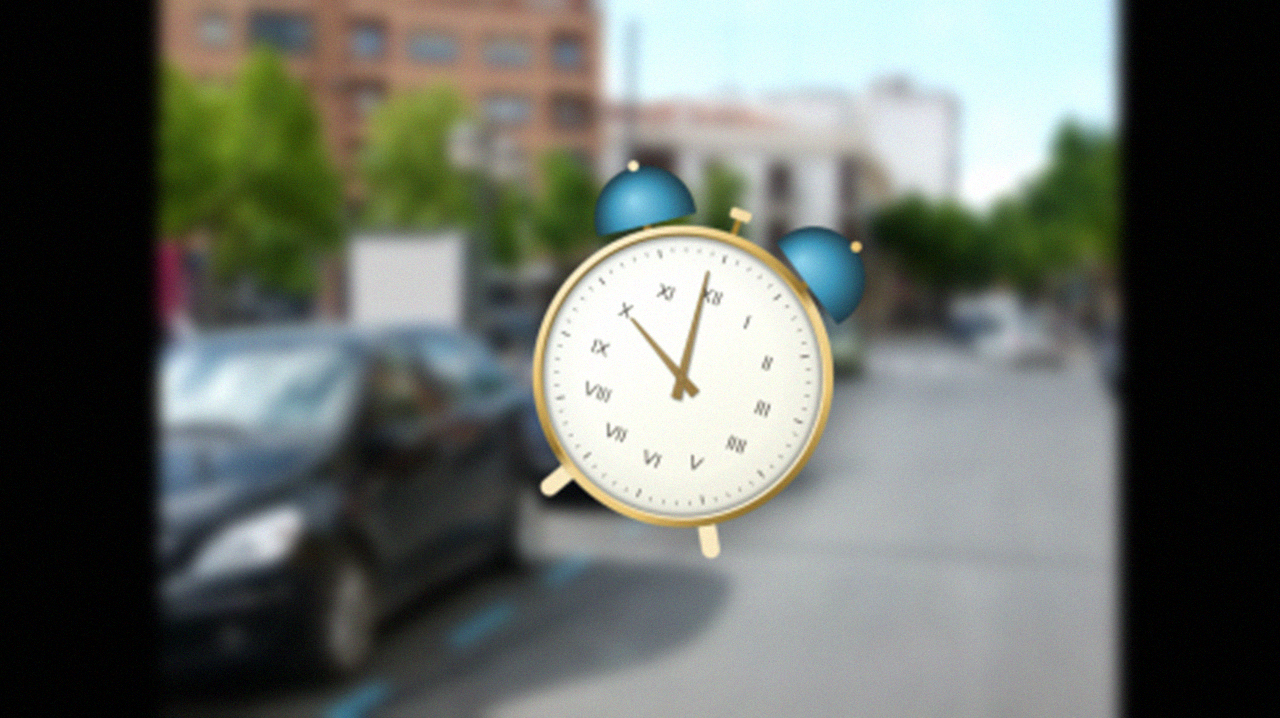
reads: 9,59
